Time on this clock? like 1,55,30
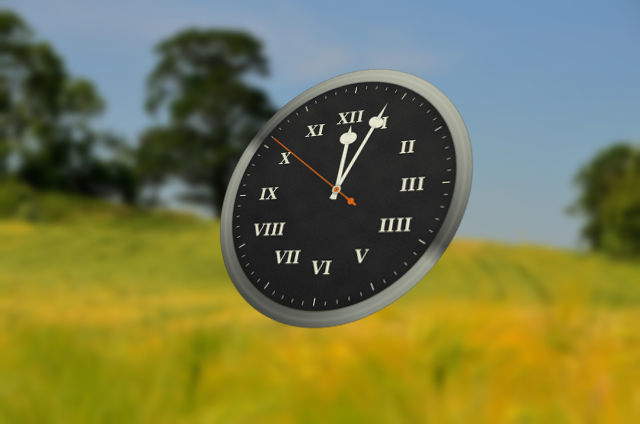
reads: 12,03,51
